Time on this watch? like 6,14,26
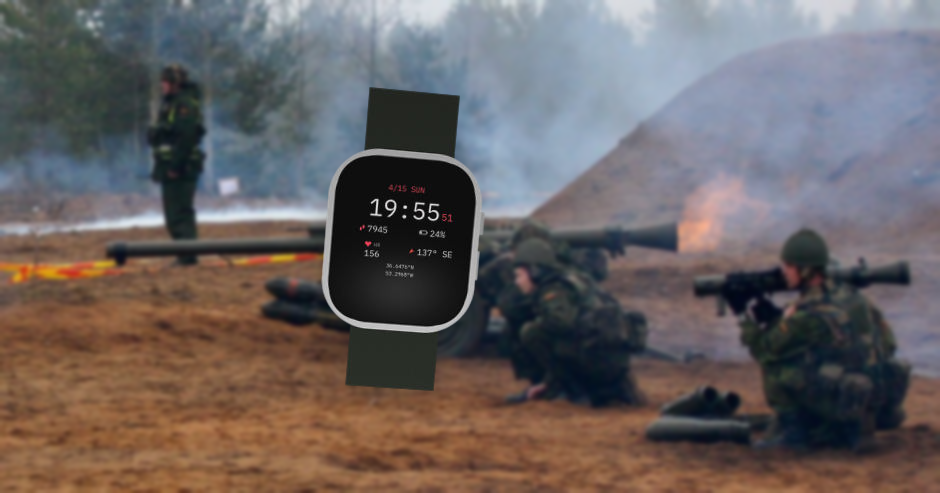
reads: 19,55,51
